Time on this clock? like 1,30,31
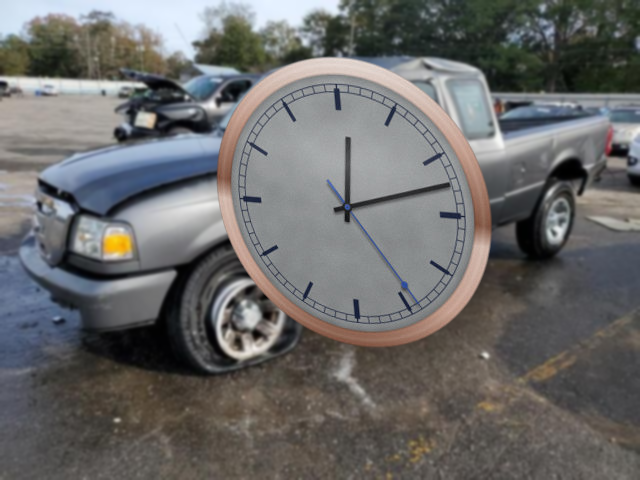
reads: 12,12,24
